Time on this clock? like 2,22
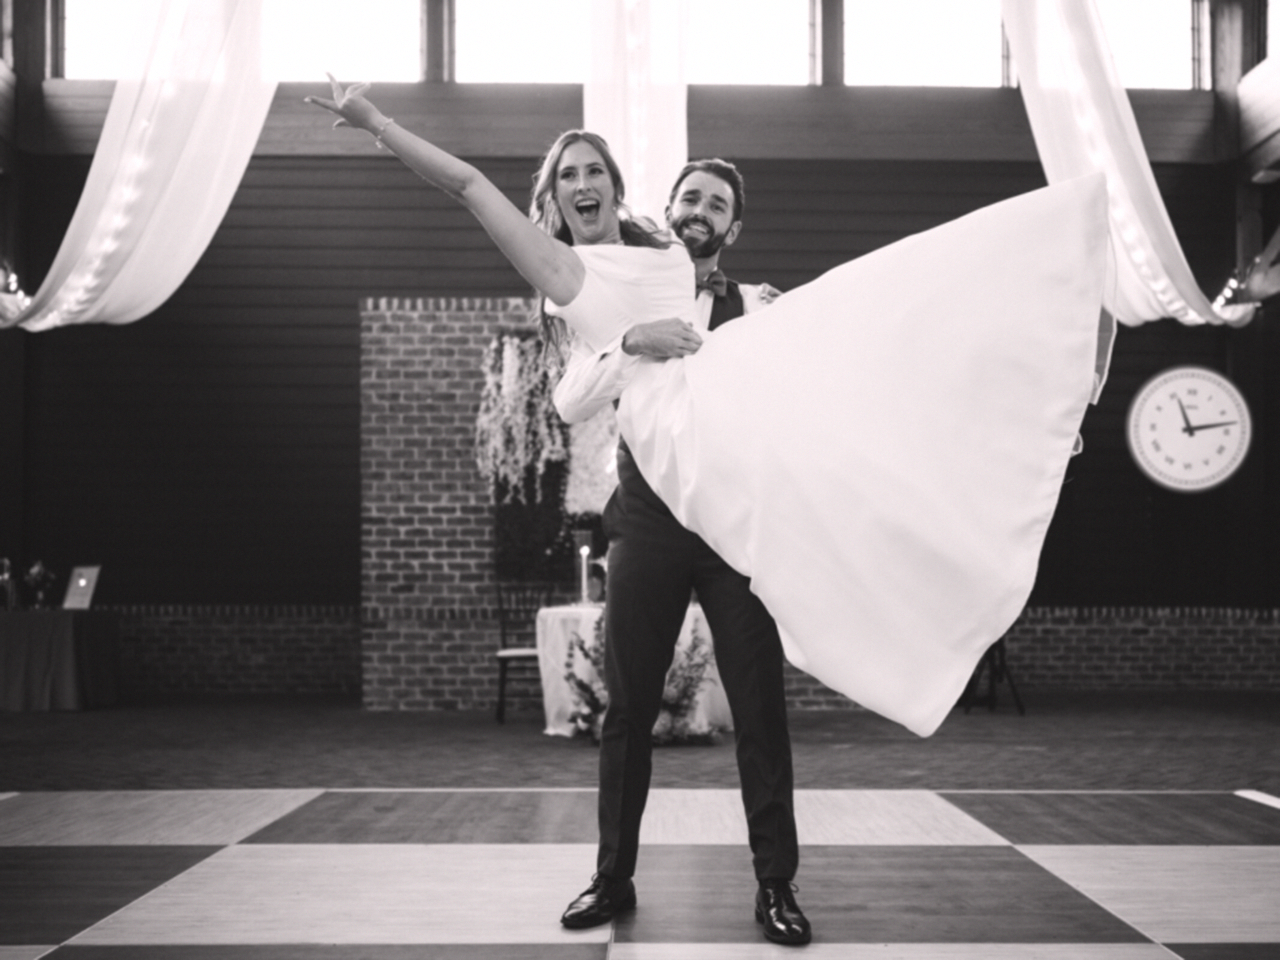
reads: 11,13
